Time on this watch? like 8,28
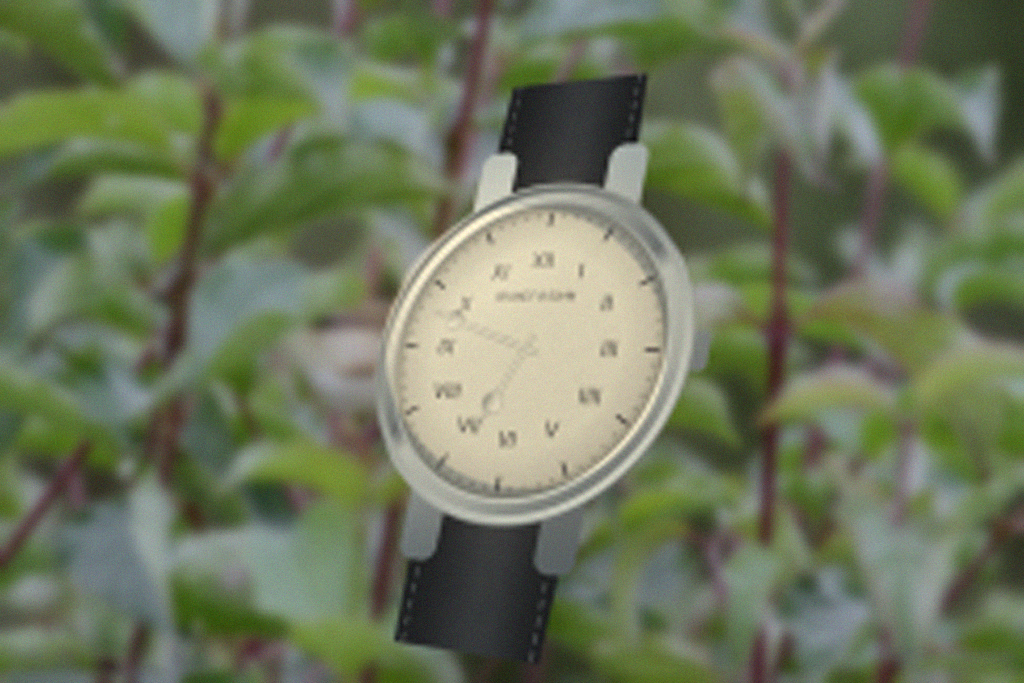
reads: 6,48
